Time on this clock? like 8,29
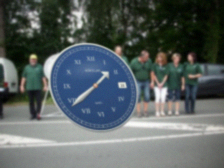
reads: 1,39
